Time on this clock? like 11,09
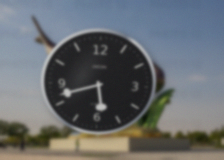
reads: 5,42
